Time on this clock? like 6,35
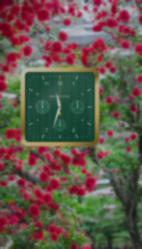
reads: 11,33
